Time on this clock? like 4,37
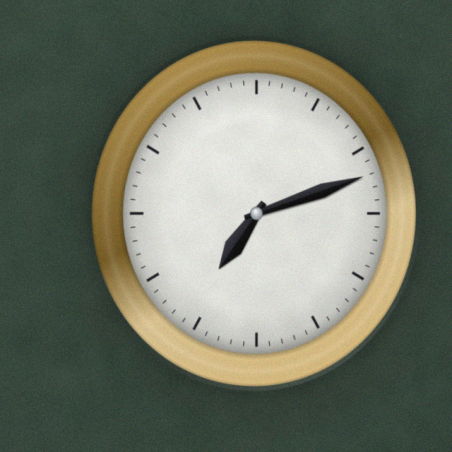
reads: 7,12
